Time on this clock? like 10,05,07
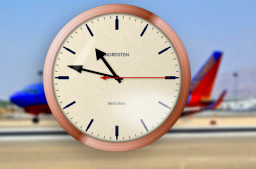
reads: 10,47,15
